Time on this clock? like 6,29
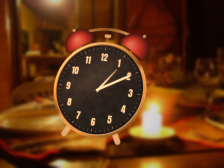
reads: 1,10
